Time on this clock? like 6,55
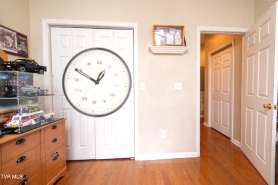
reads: 12,49
